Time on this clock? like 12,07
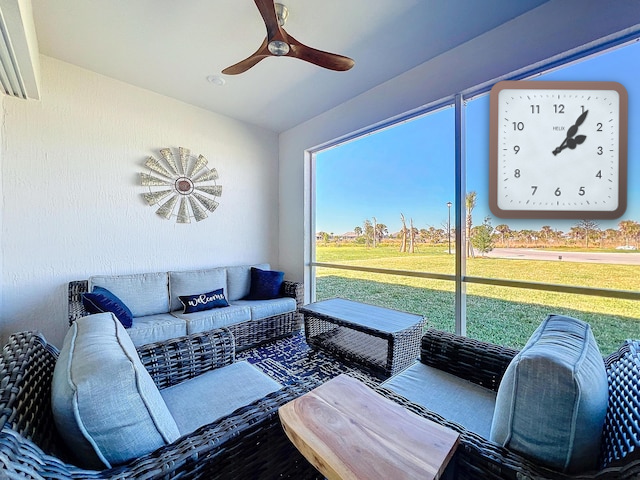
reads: 2,06
